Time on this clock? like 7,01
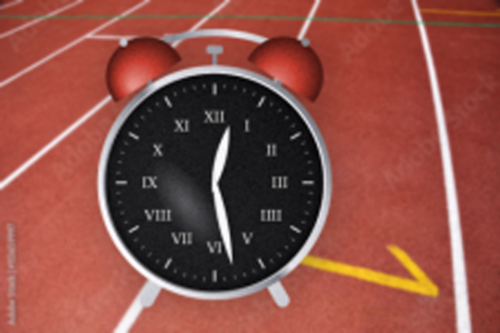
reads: 12,28
